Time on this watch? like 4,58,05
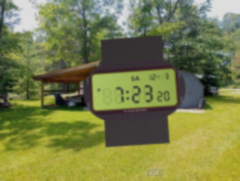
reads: 7,23,20
